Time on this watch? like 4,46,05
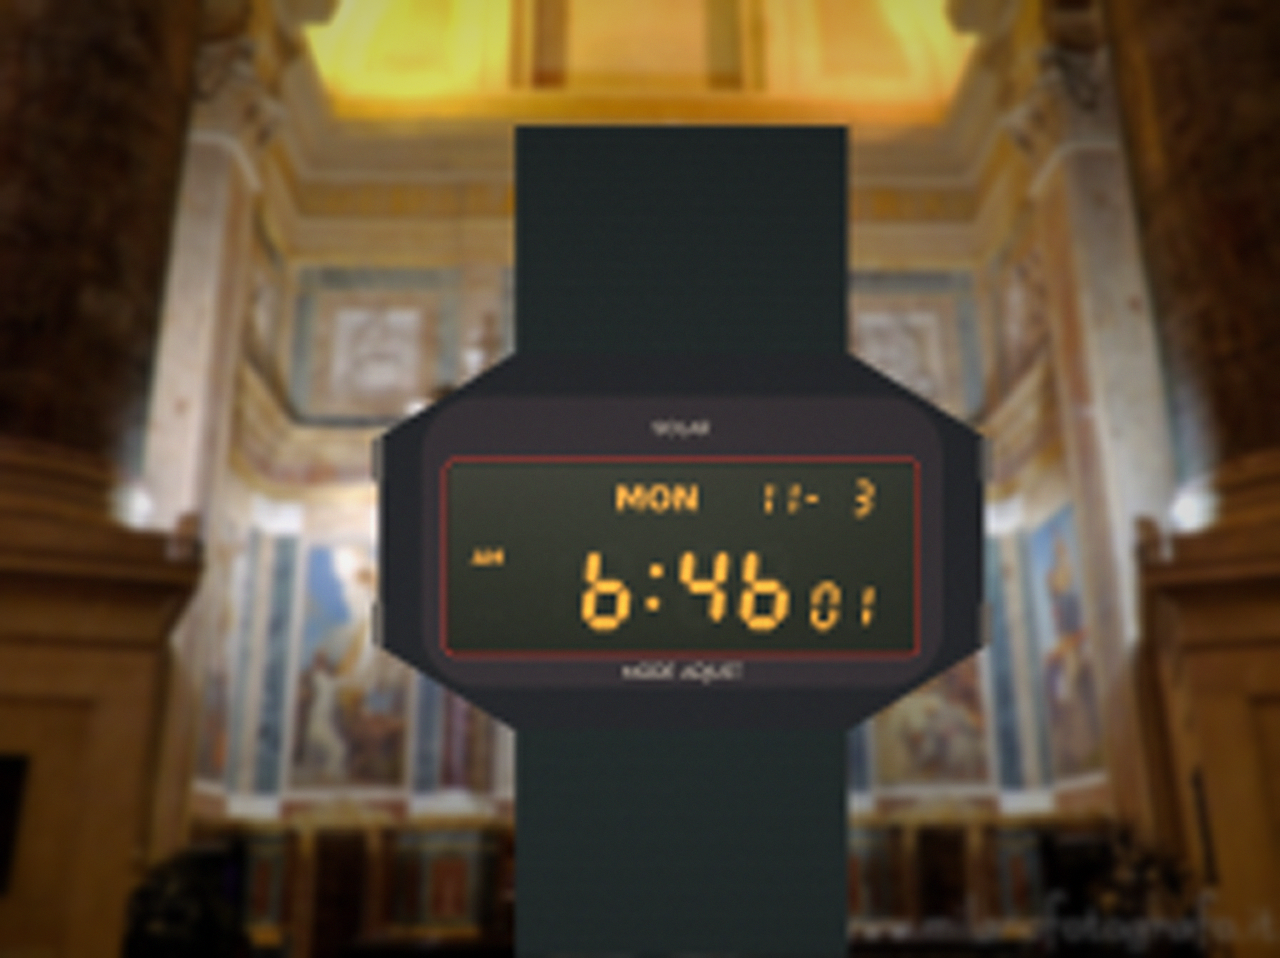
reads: 6,46,01
